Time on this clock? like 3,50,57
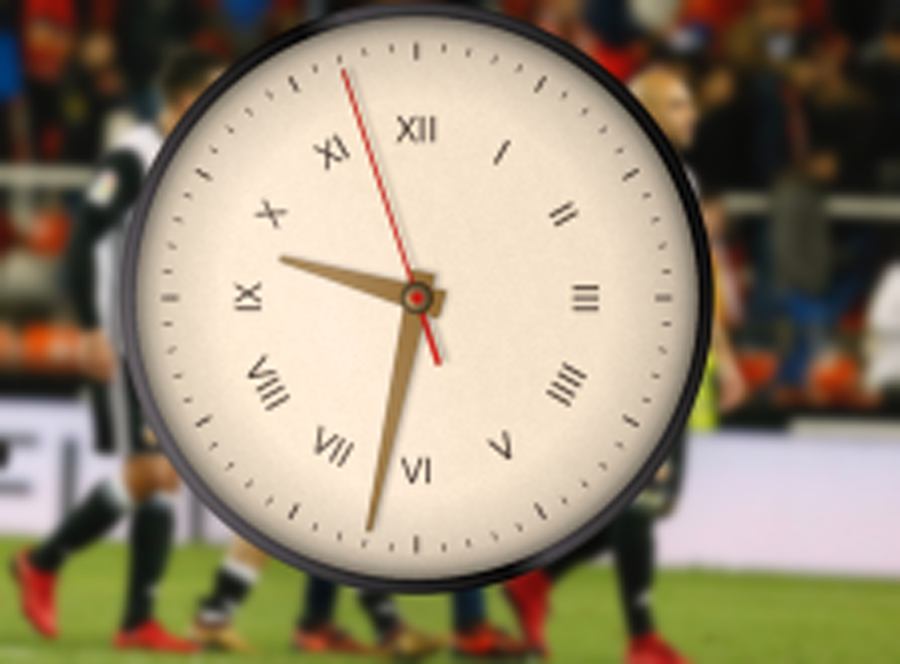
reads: 9,31,57
